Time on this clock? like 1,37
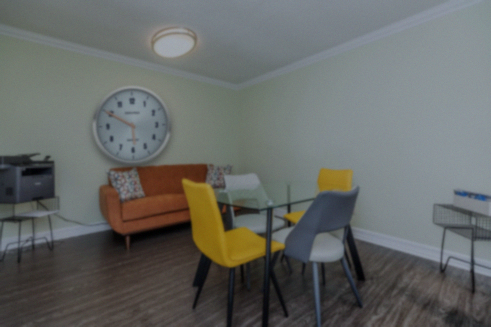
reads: 5,50
